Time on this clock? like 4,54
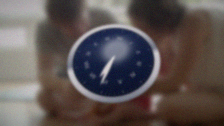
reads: 6,31
